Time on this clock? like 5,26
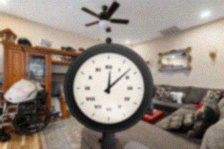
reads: 12,08
